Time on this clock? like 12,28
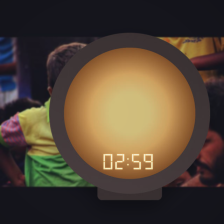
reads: 2,59
